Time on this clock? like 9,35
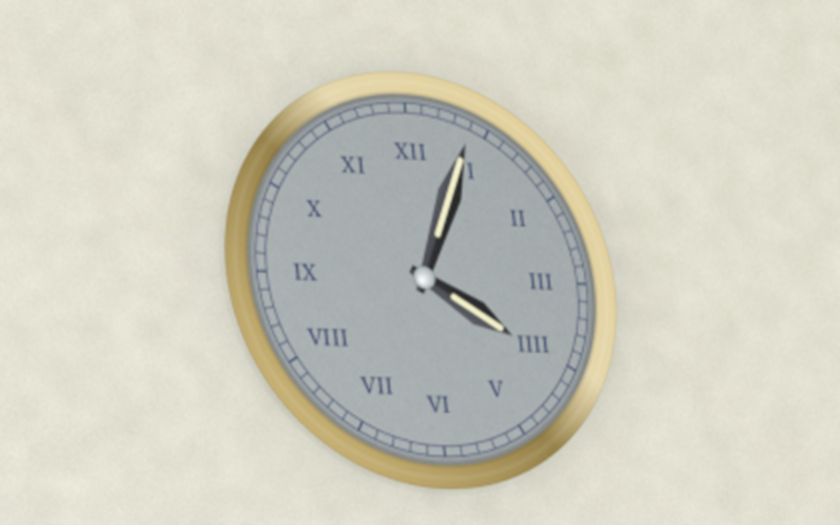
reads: 4,04
